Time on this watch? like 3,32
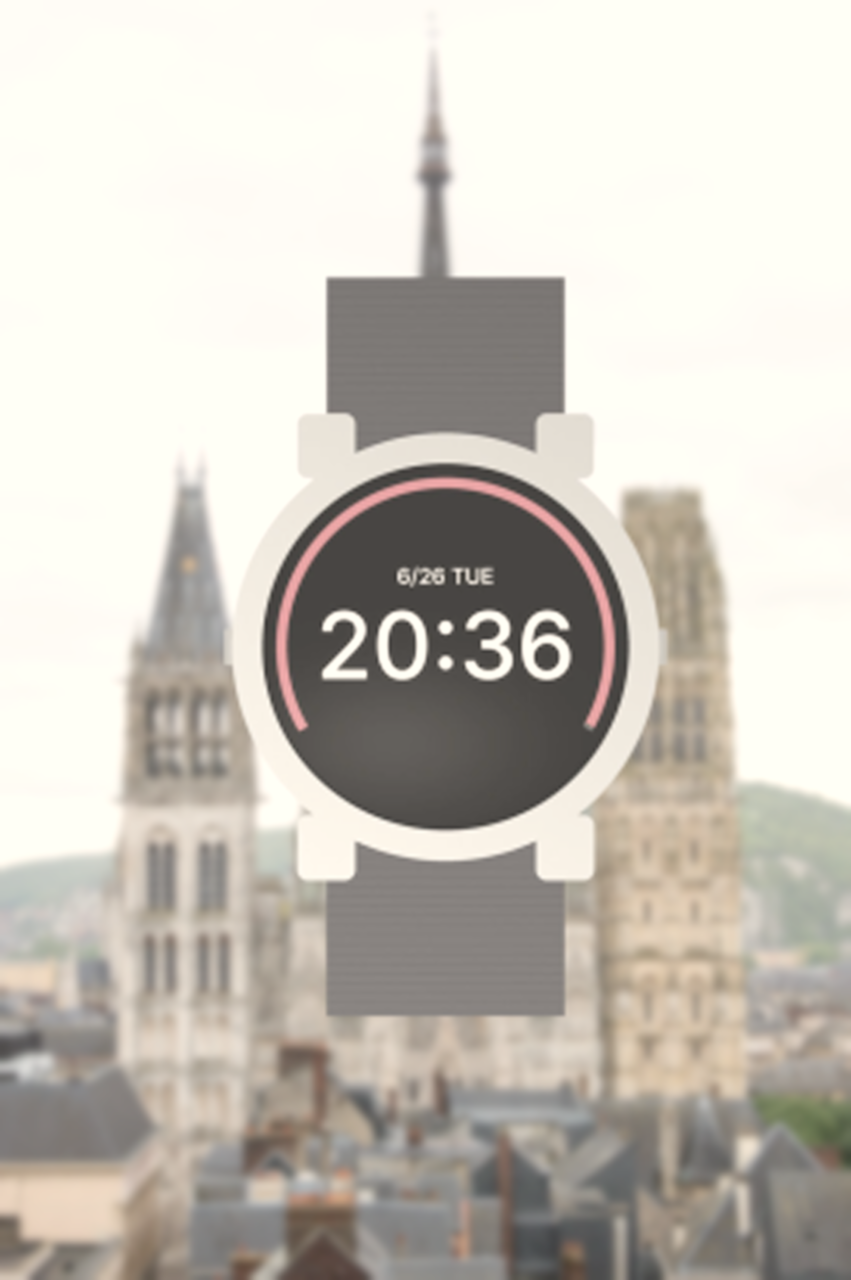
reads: 20,36
